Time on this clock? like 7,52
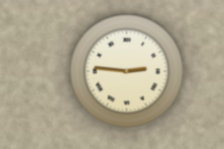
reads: 2,46
